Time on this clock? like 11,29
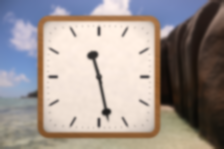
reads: 11,28
